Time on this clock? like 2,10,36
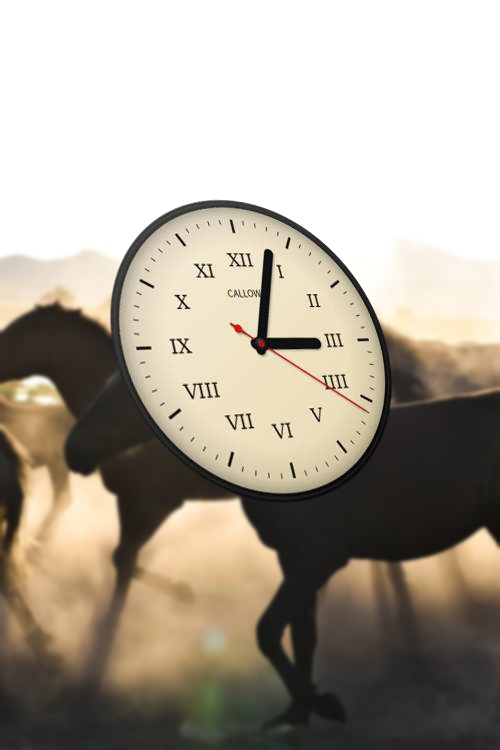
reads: 3,03,21
